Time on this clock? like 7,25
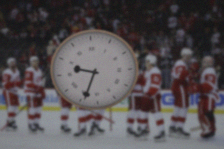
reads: 9,34
